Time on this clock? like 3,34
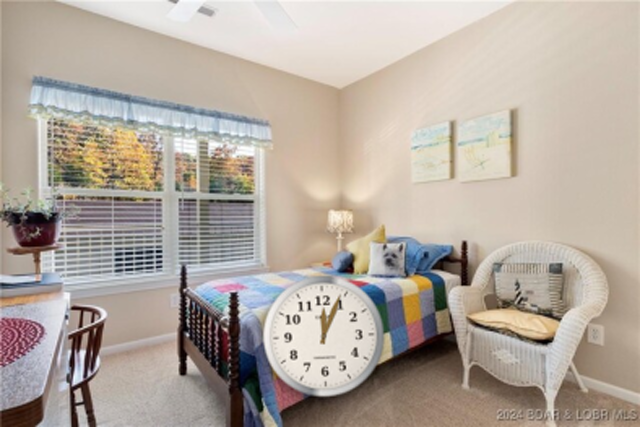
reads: 12,04
